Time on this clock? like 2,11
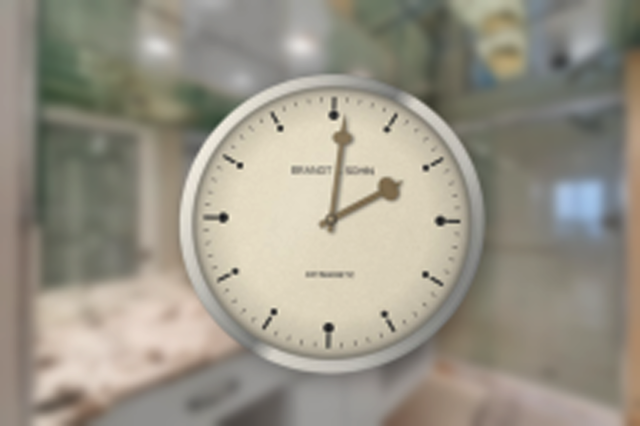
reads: 2,01
